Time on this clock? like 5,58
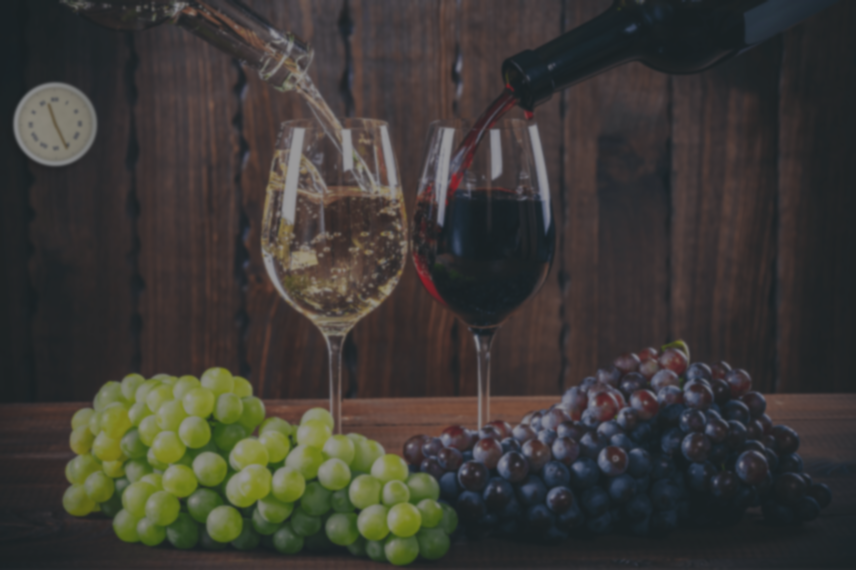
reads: 11,26
